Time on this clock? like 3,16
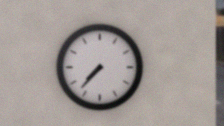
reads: 7,37
